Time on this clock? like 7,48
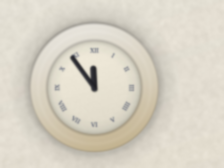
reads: 11,54
